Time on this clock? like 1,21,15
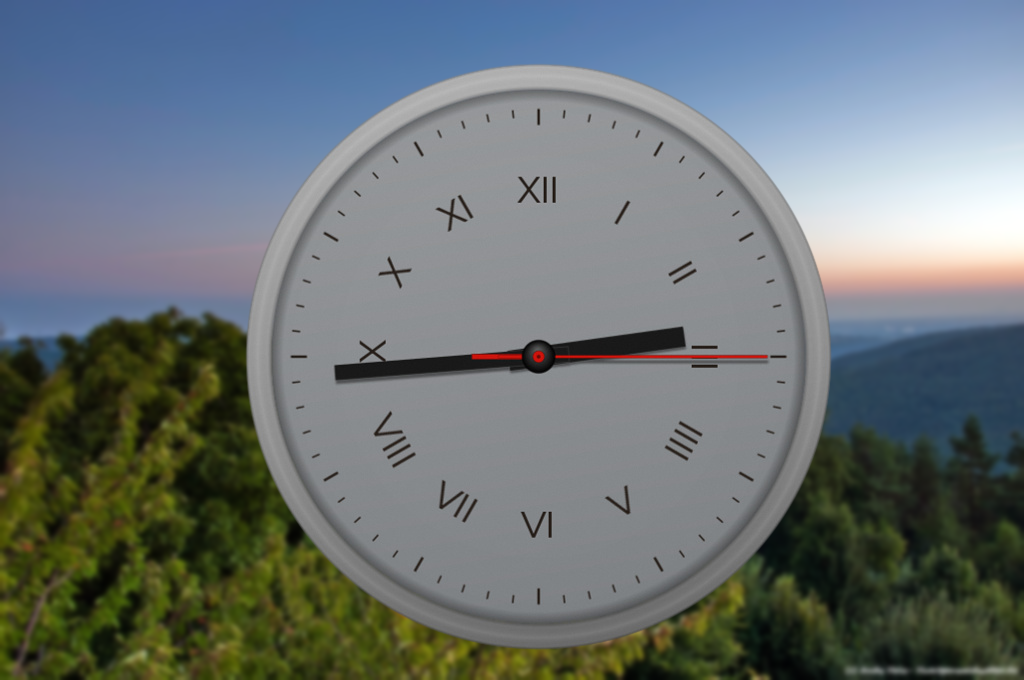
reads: 2,44,15
